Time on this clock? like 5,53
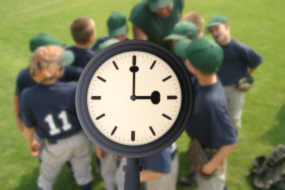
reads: 3,00
